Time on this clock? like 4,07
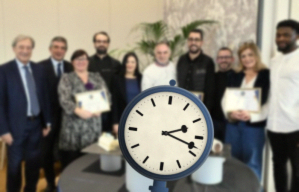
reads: 2,18
